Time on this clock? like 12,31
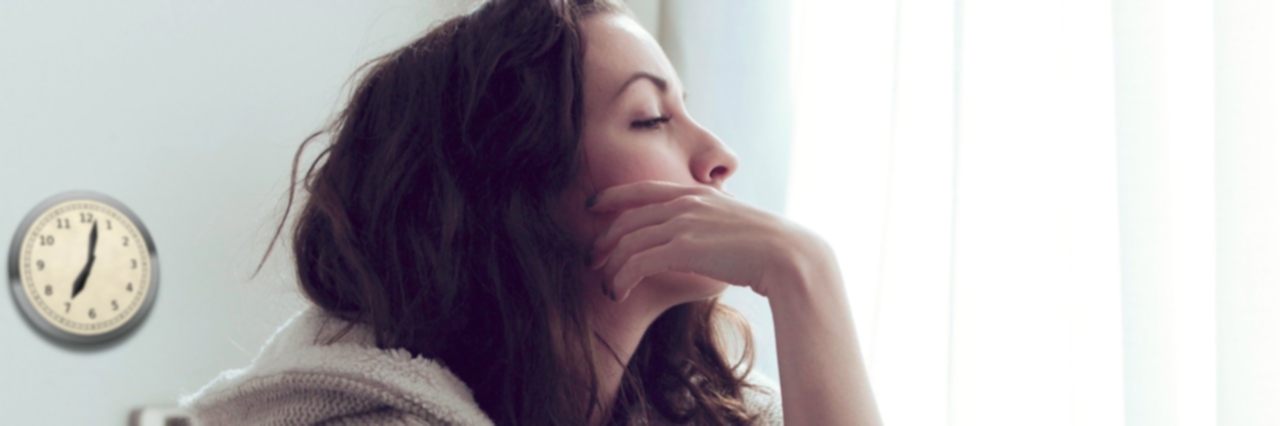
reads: 7,02
